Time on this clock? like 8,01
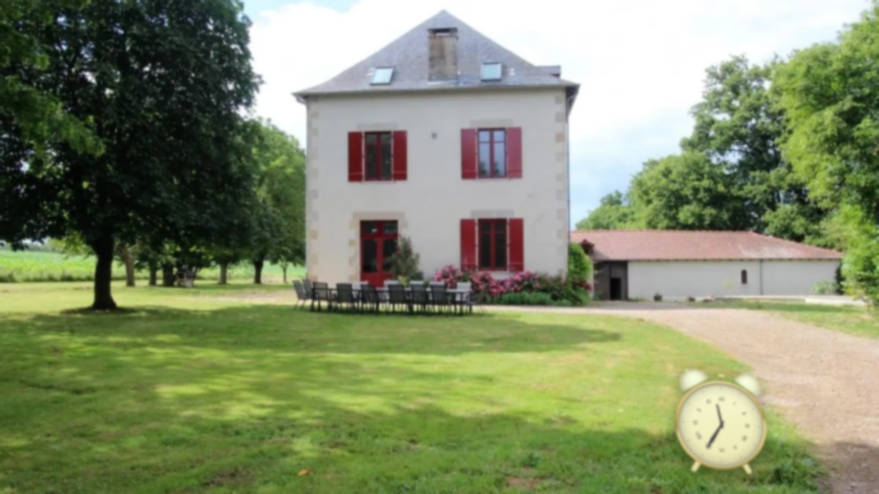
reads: 11,35
